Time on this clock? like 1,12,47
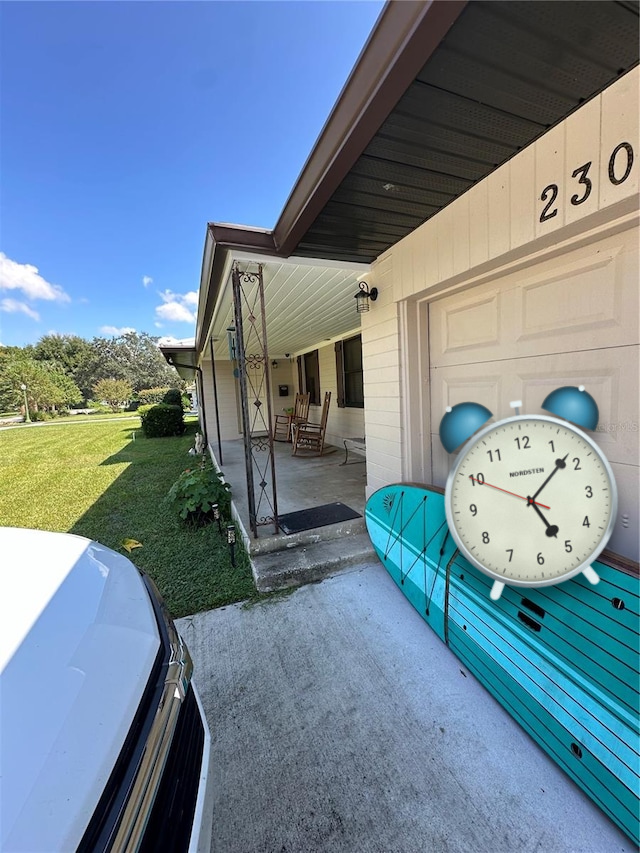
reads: 5,07,50
